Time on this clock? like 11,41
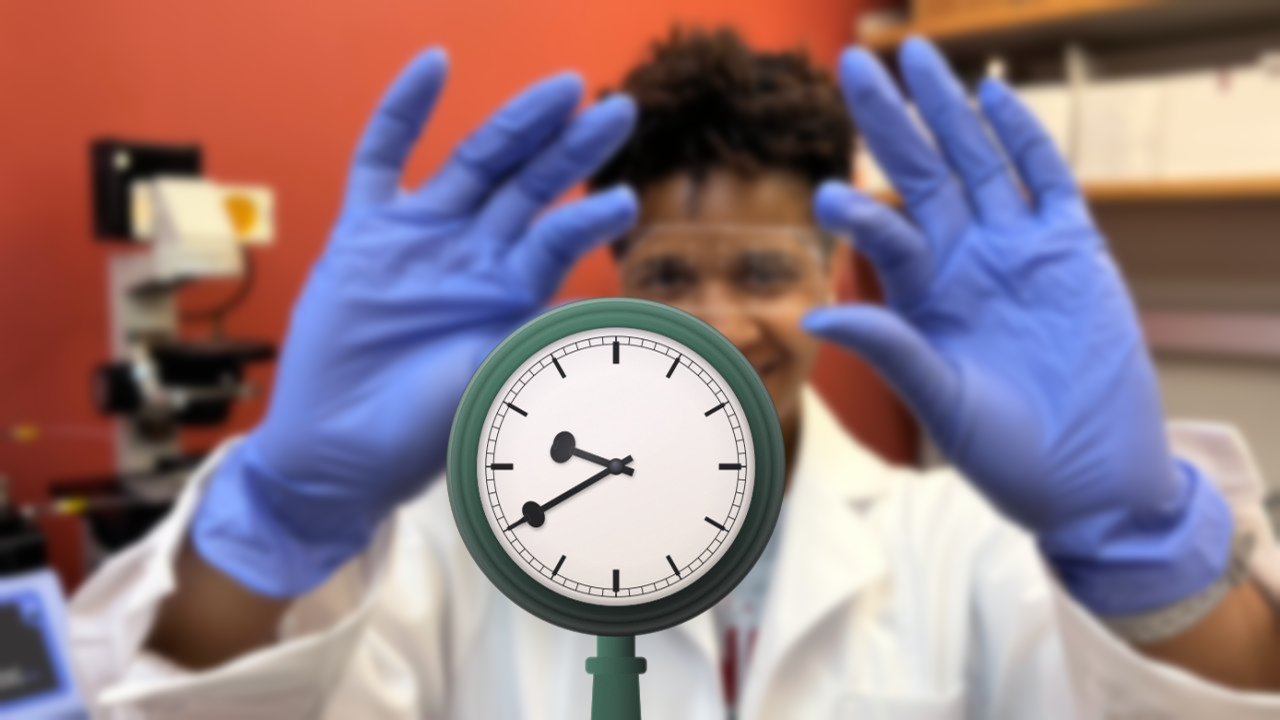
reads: 9,40
